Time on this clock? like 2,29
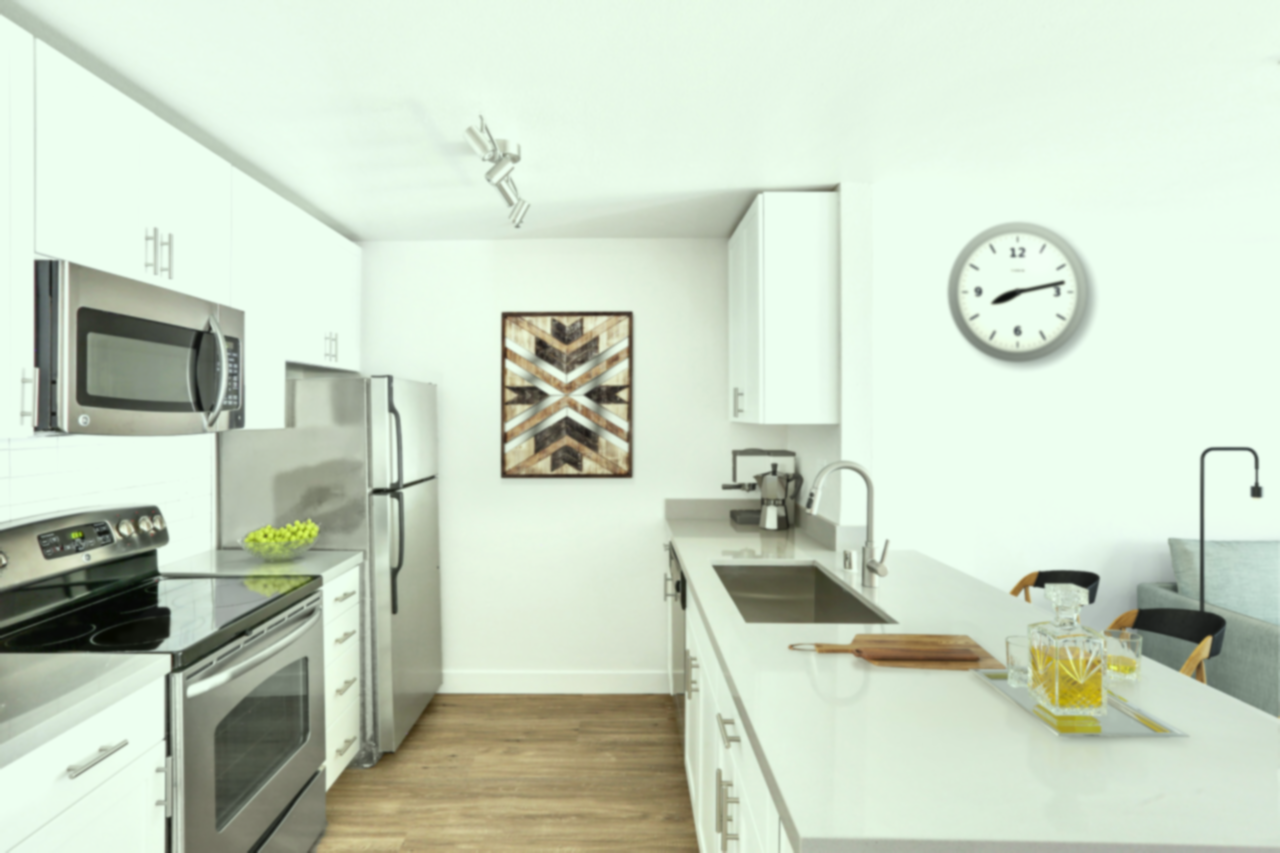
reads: 8,13
